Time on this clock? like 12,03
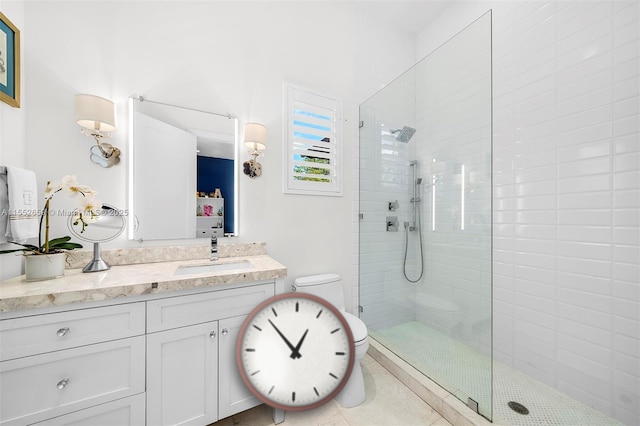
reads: 12,53
